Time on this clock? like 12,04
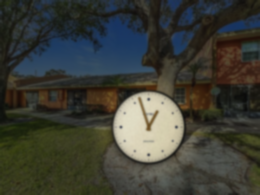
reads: 12,57
